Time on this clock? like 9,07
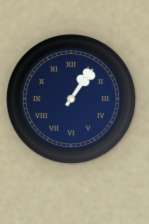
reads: 1,06
